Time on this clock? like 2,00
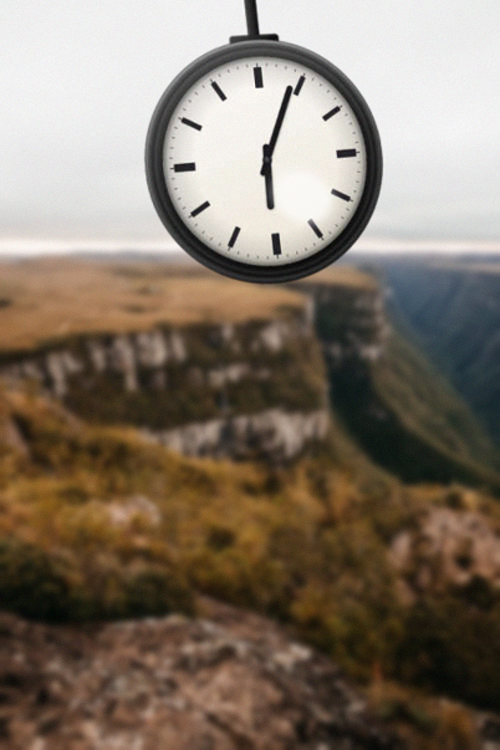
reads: 6,04
